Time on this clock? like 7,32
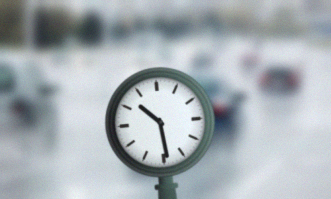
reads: 10,29
